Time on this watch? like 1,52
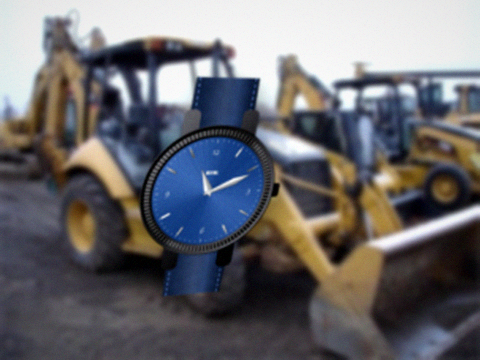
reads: 11,11
